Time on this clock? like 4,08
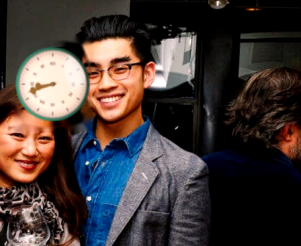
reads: 8,42
